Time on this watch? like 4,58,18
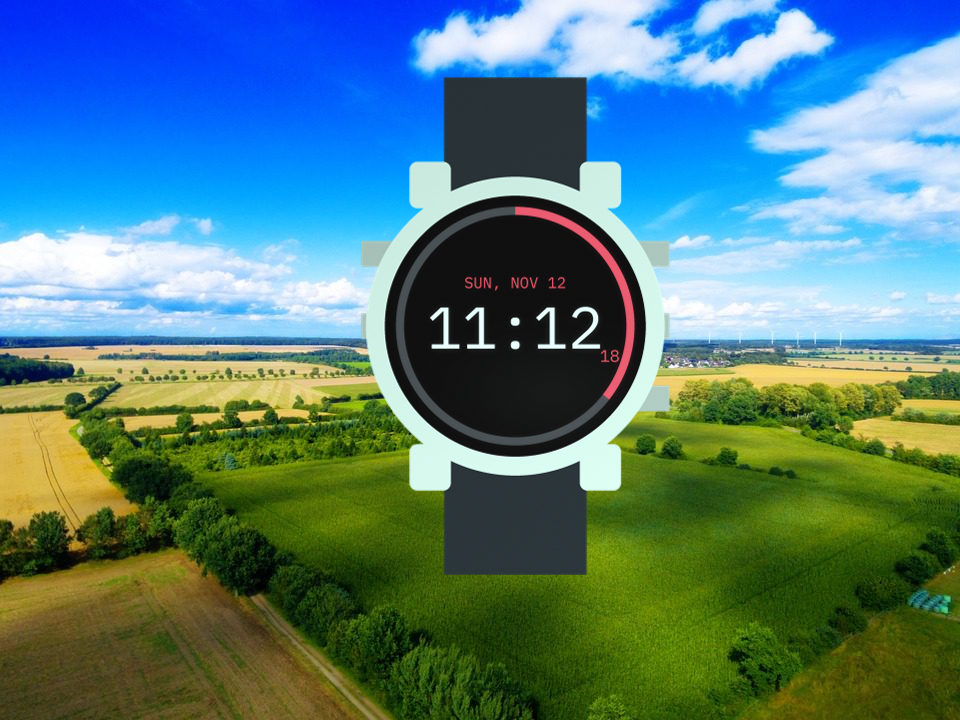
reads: 11,12,18
